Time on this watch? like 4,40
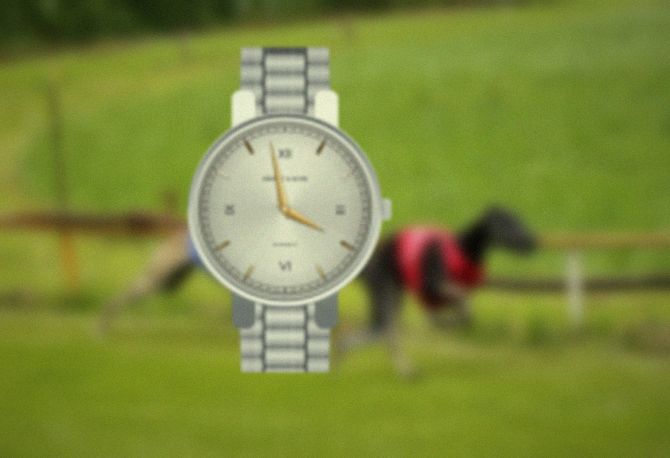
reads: 3,58
